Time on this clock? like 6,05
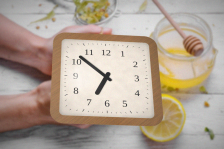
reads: 6,52
